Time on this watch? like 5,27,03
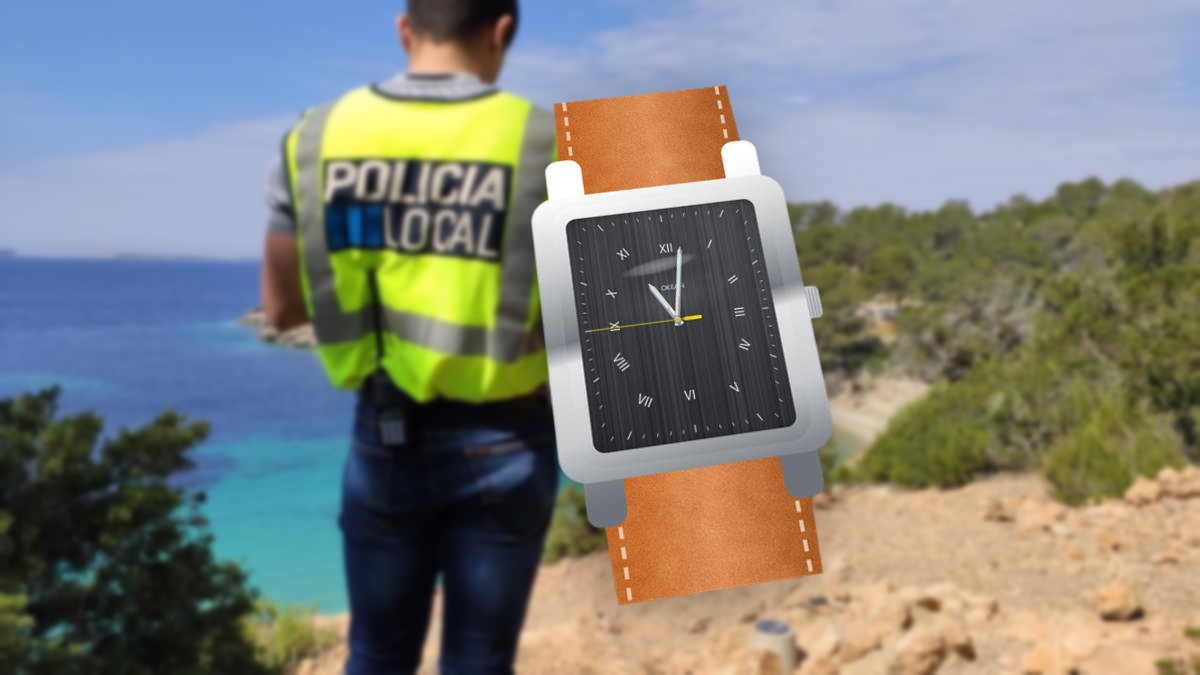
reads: 11,01,45
